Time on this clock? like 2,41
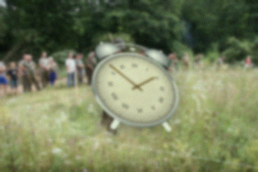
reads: 1,52
